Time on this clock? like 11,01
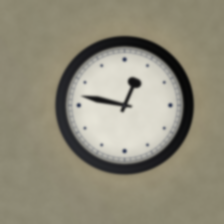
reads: 12,47
